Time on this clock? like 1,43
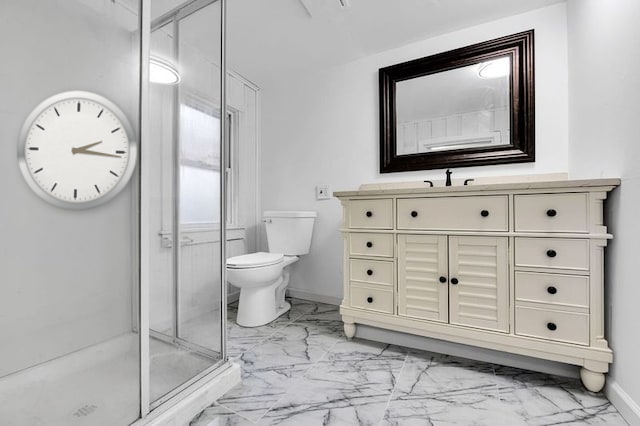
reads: 2,16
